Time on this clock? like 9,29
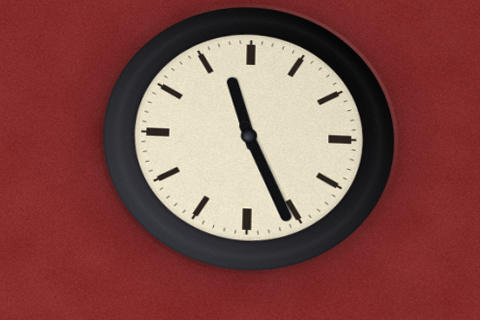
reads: 11,26
